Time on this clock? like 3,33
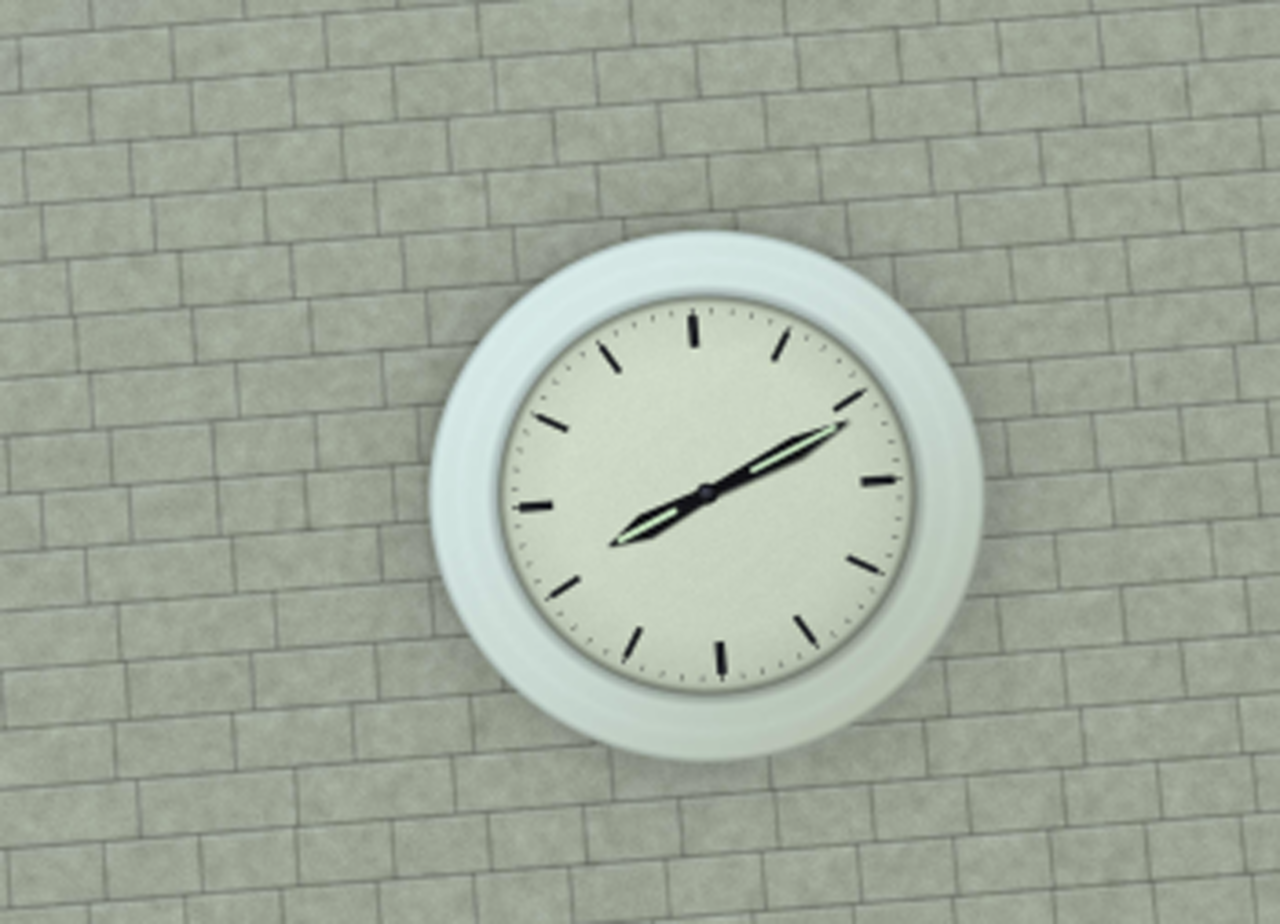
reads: 8,11
